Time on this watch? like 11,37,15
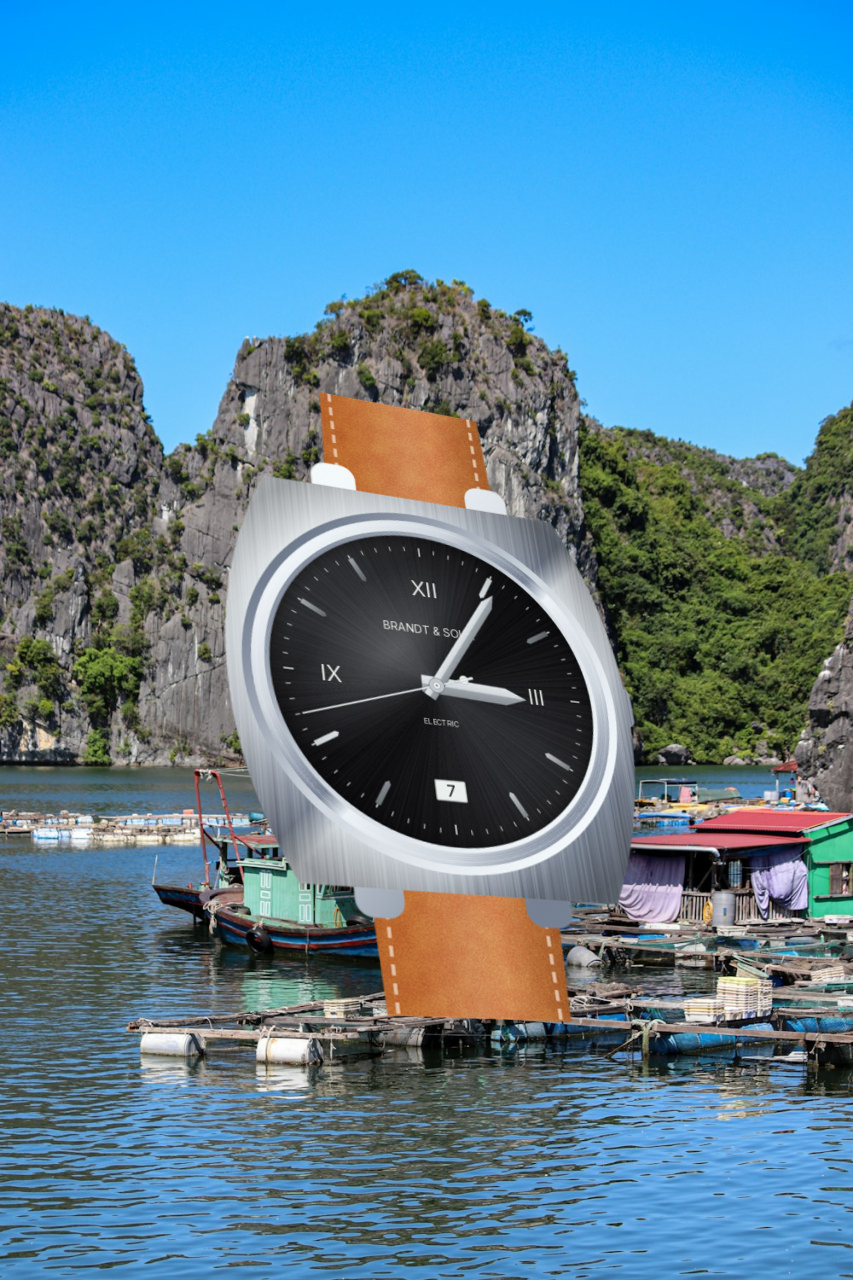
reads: 3,05,42
